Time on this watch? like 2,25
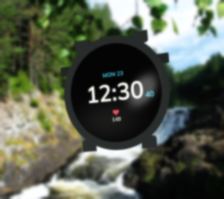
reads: 12,30
